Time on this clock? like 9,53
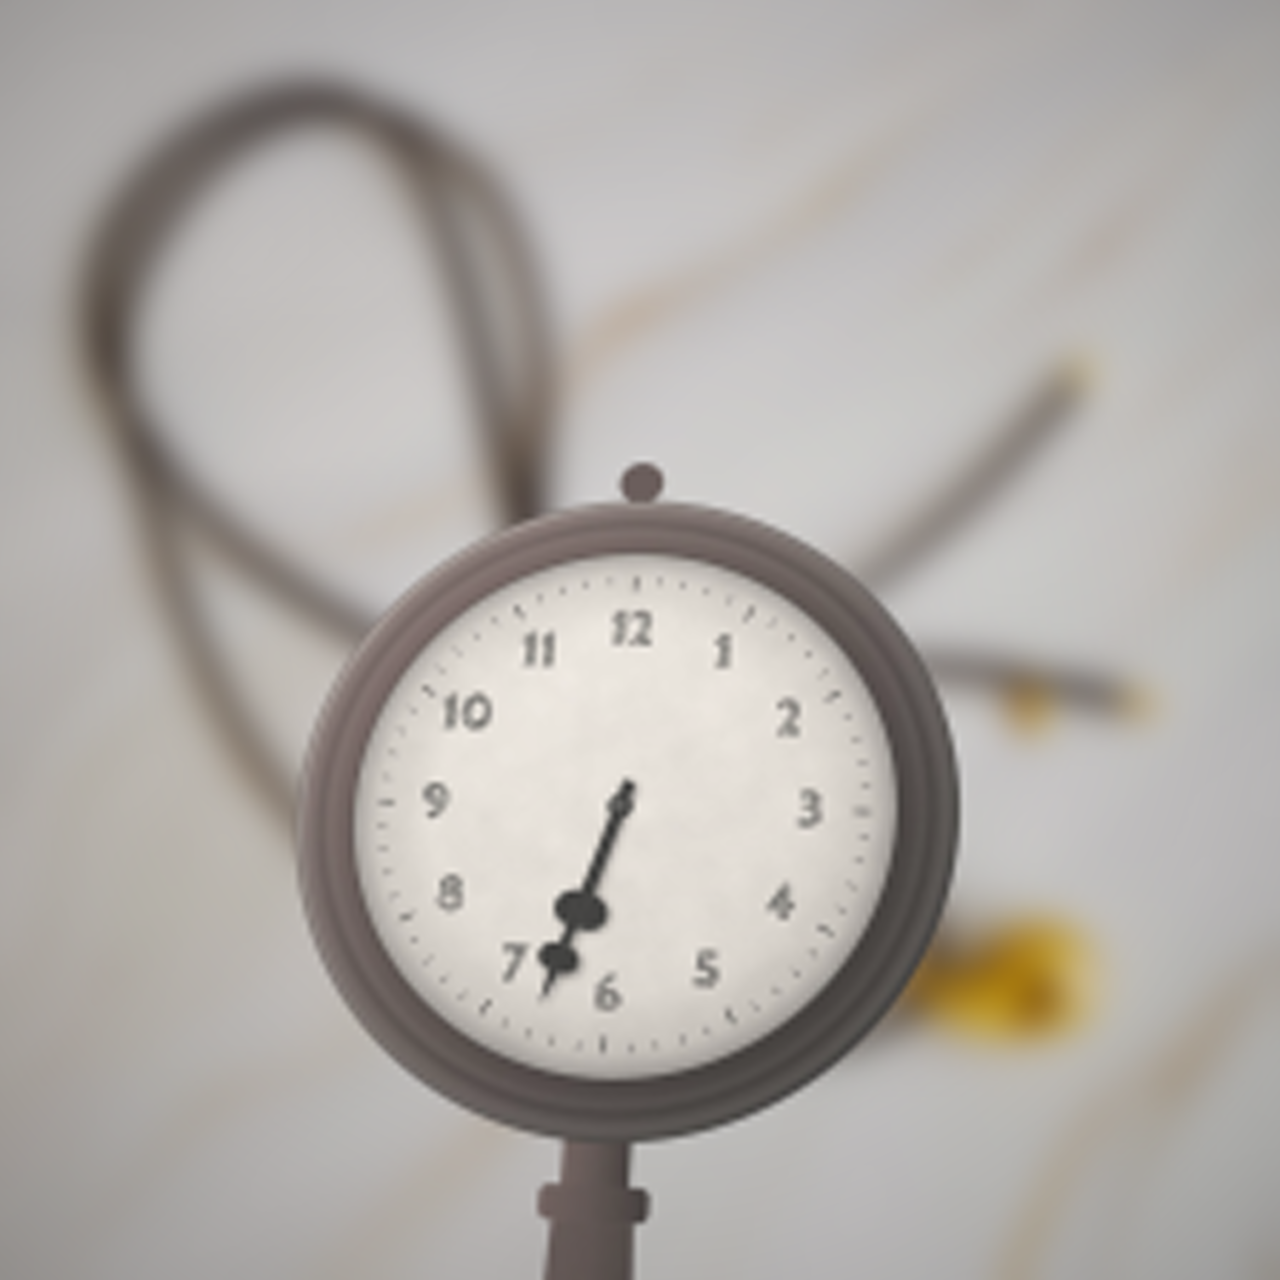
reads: 6,33
